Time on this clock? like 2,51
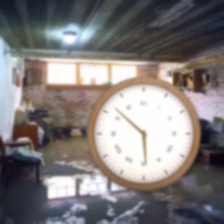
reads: 5,52
